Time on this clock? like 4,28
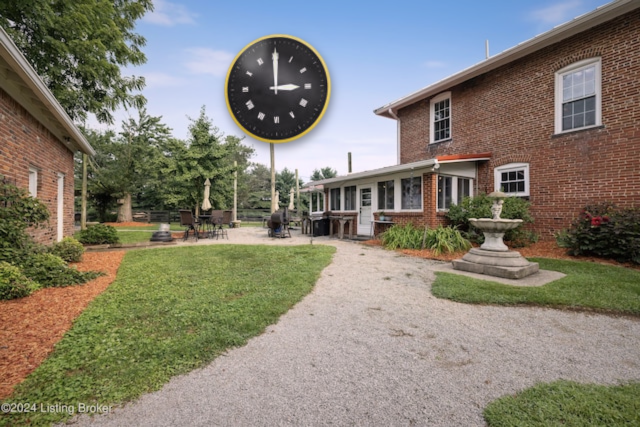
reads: 3,00
